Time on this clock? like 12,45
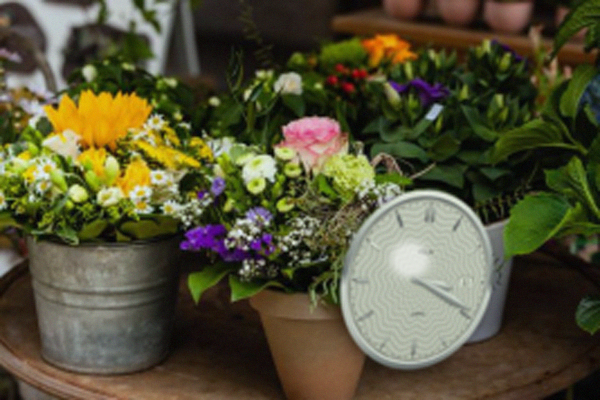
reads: 3,19
